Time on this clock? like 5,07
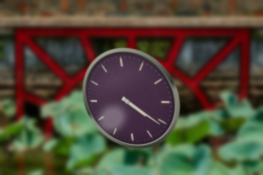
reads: 4,21
